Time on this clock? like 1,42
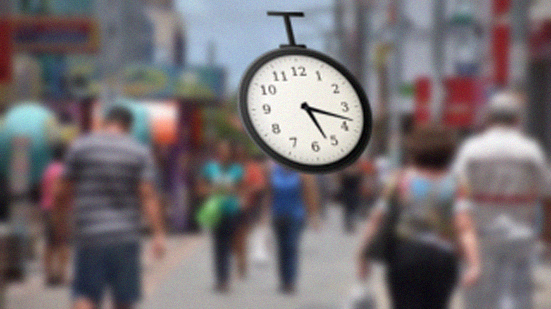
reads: 5,18
